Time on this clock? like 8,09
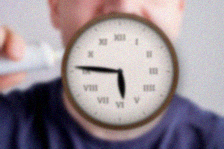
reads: 5,46
